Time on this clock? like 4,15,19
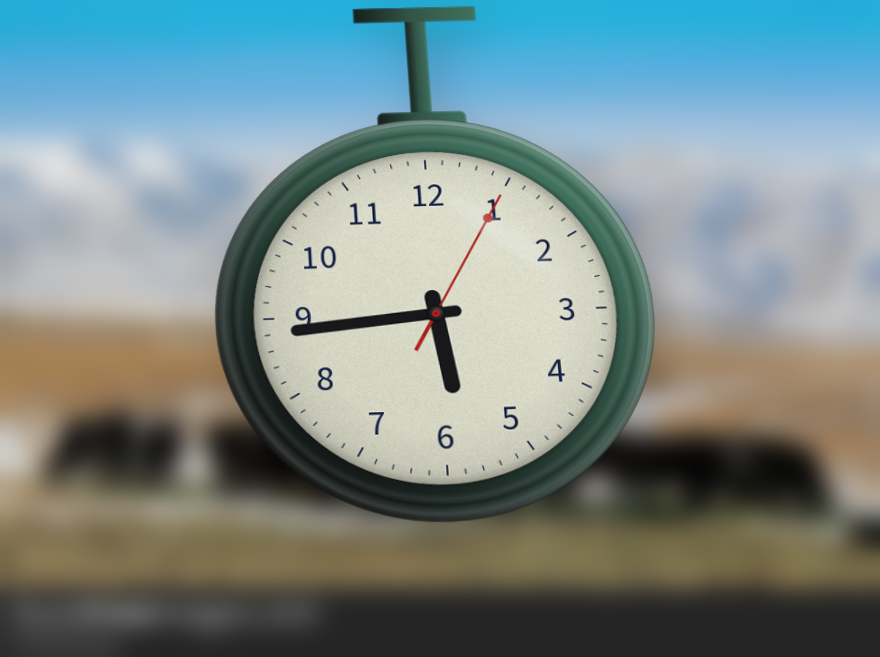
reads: 5,44,05
